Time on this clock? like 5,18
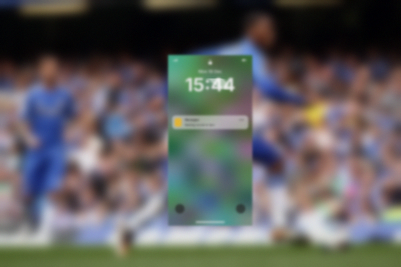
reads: 15,44
